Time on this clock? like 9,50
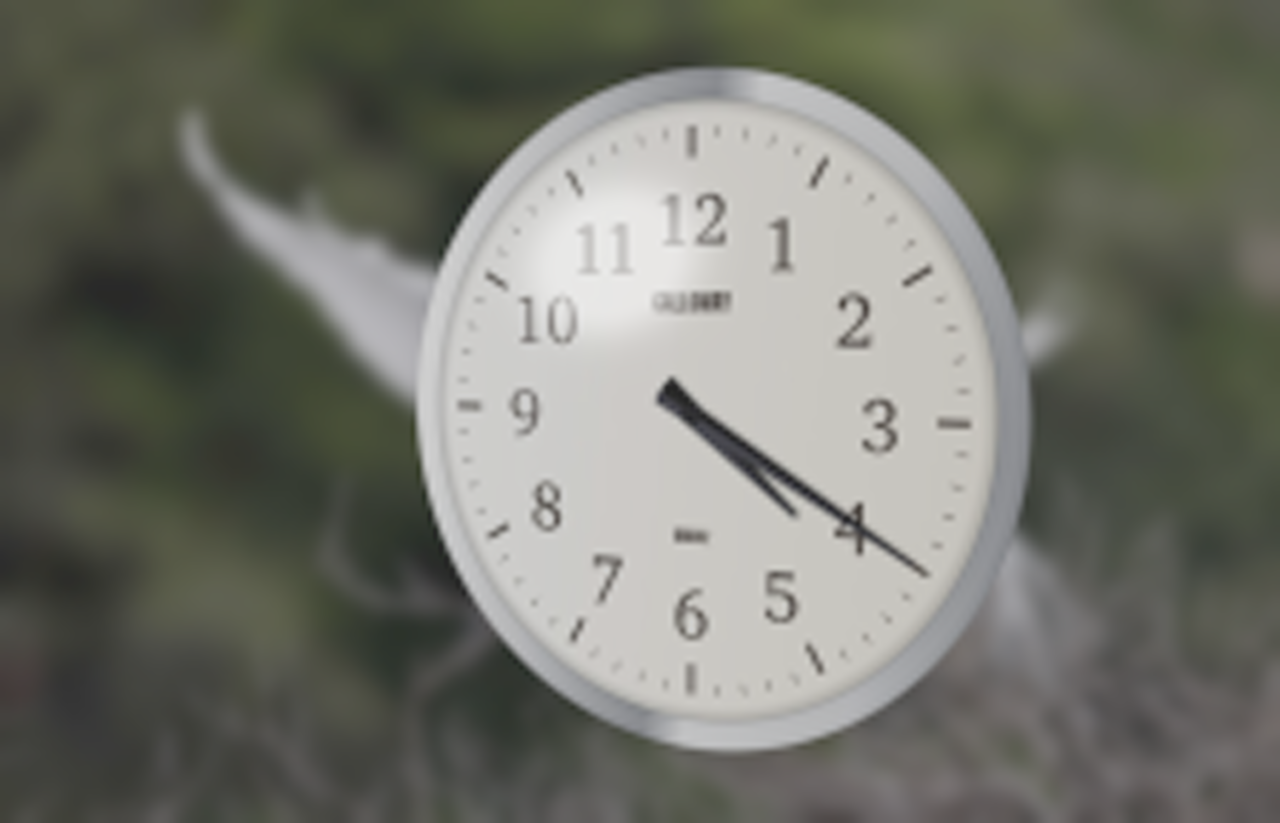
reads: 4,20
